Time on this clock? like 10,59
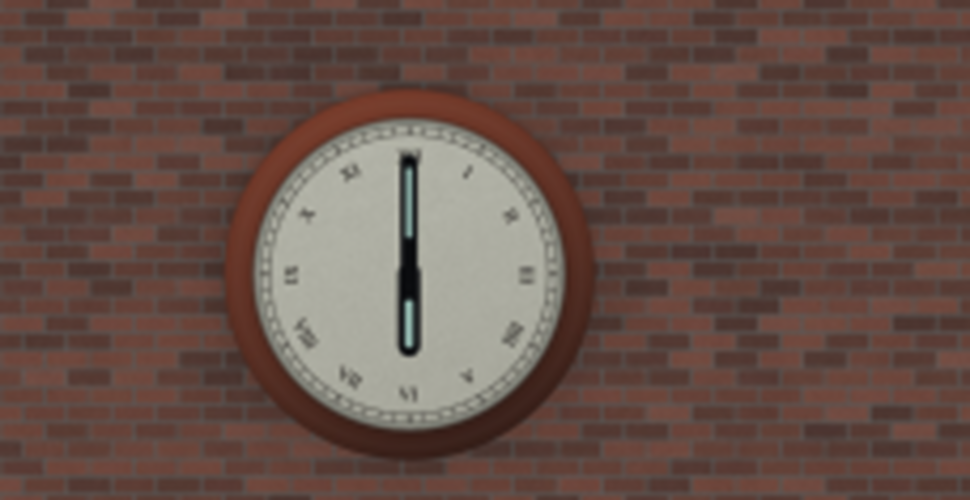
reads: 6,00
